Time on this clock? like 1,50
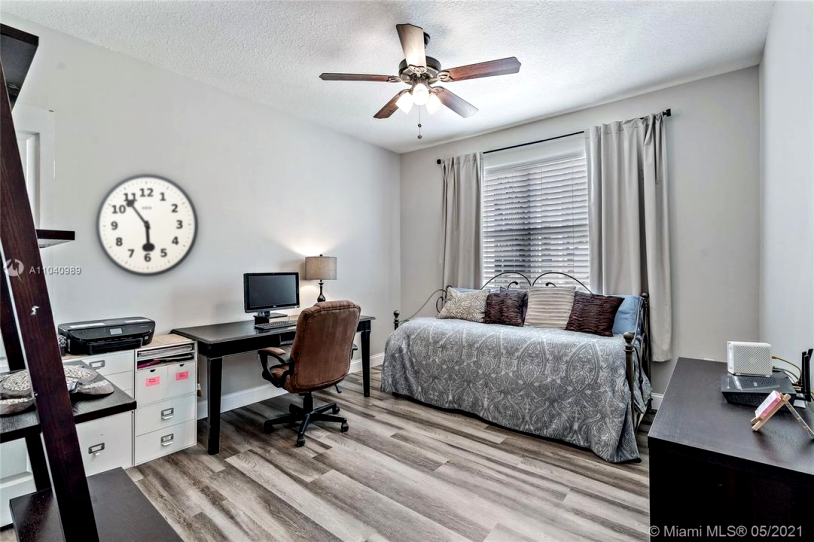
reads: 5,54
